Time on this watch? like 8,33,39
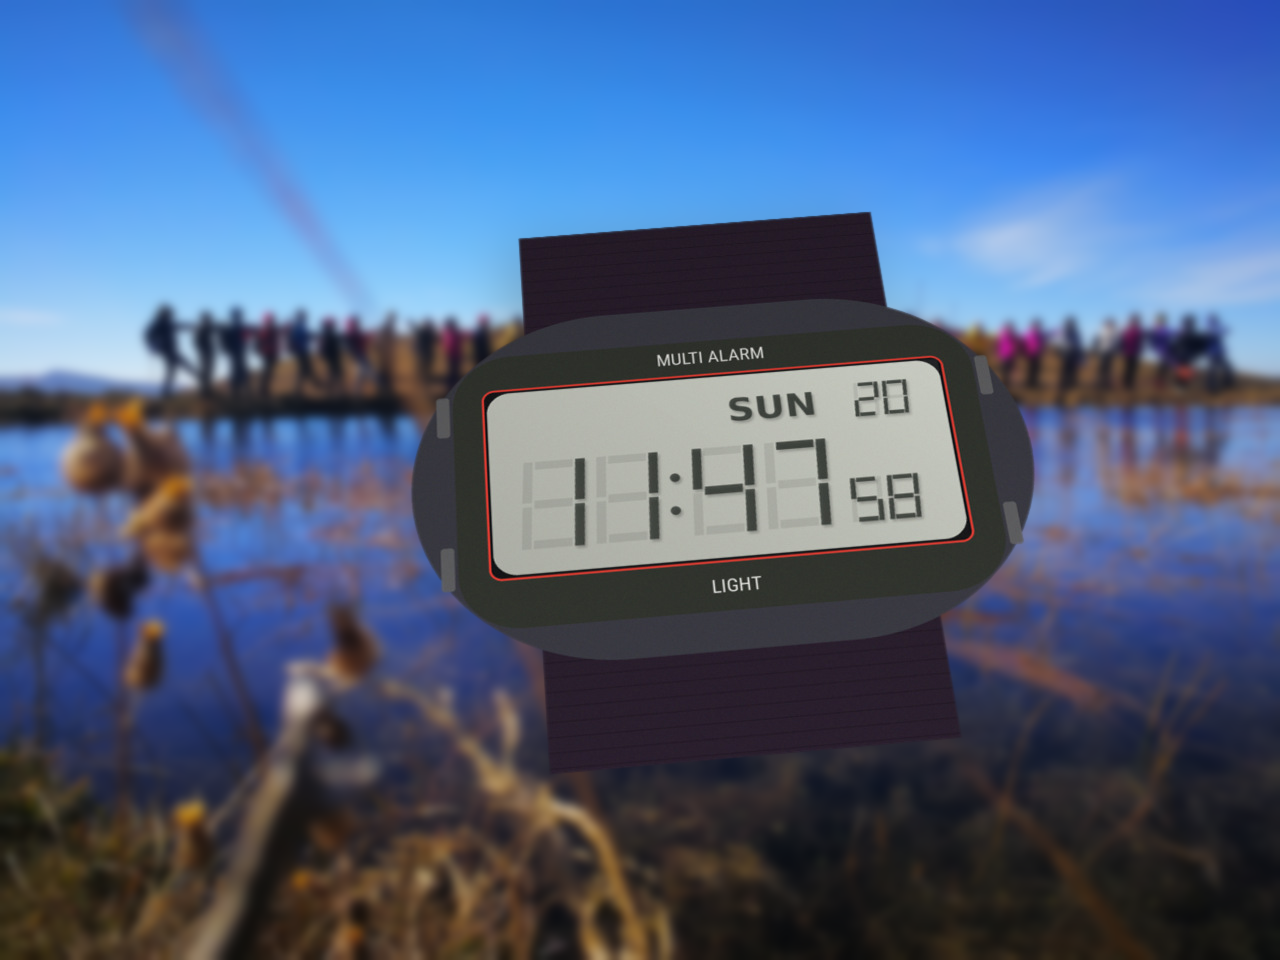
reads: 11,47,58
